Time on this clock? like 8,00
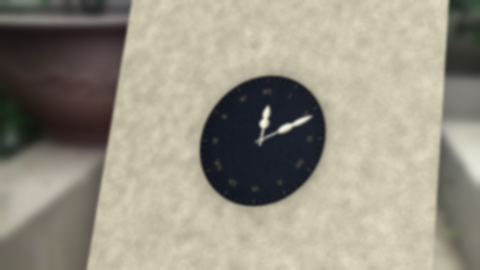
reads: 12,11
